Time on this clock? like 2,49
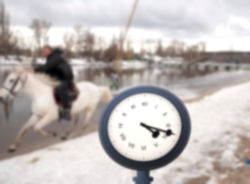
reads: 4,18
